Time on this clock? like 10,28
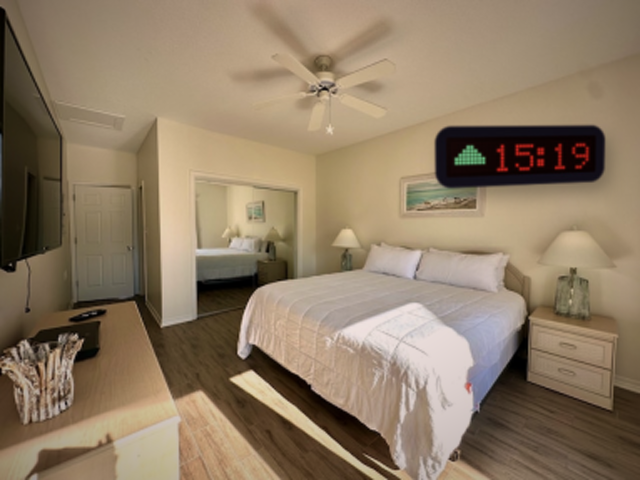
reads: 15,19
